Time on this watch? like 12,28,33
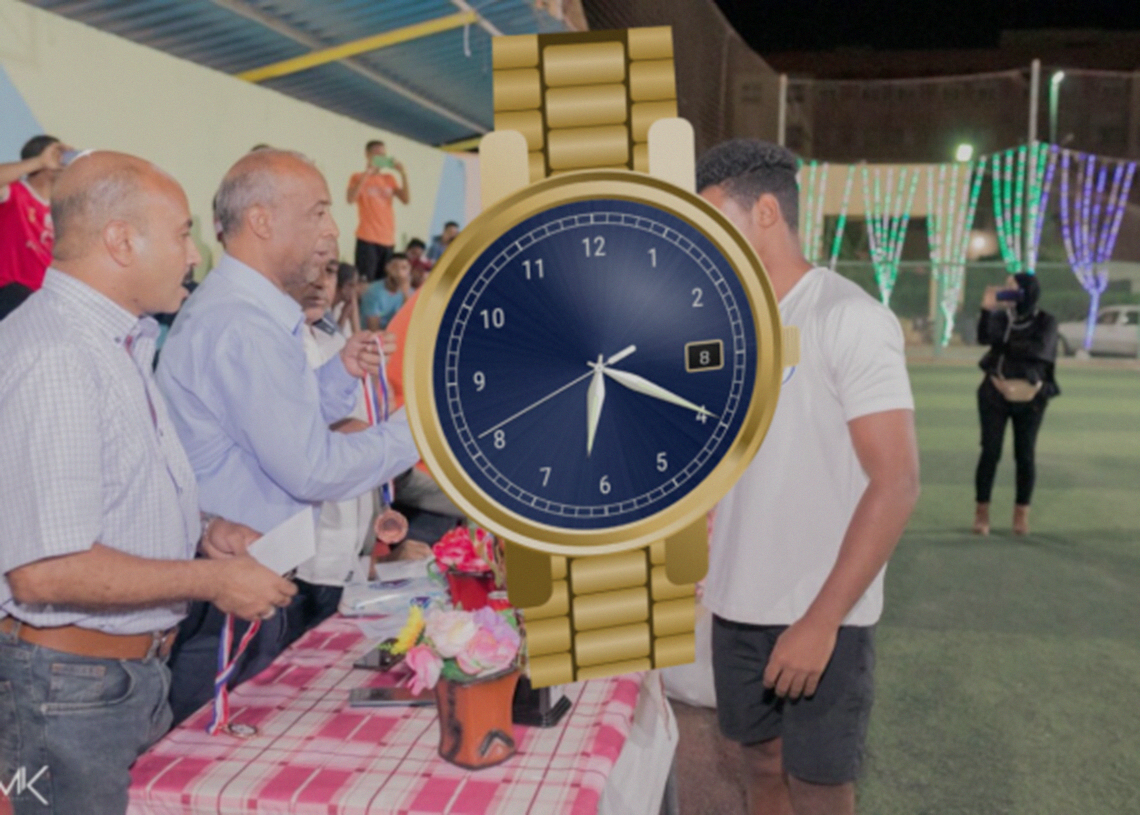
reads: 6,19,41
